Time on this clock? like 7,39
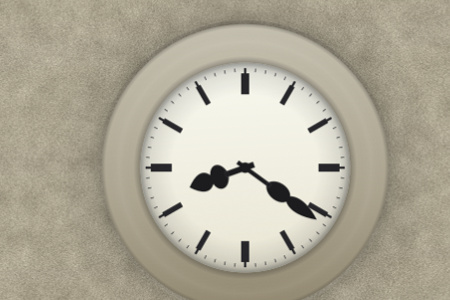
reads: 8,21
